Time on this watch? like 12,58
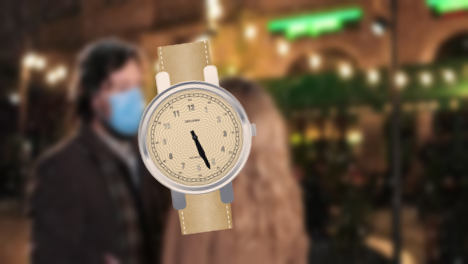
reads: 5,27
